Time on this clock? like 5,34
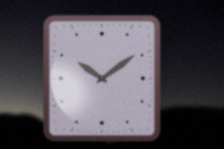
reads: 10,09
